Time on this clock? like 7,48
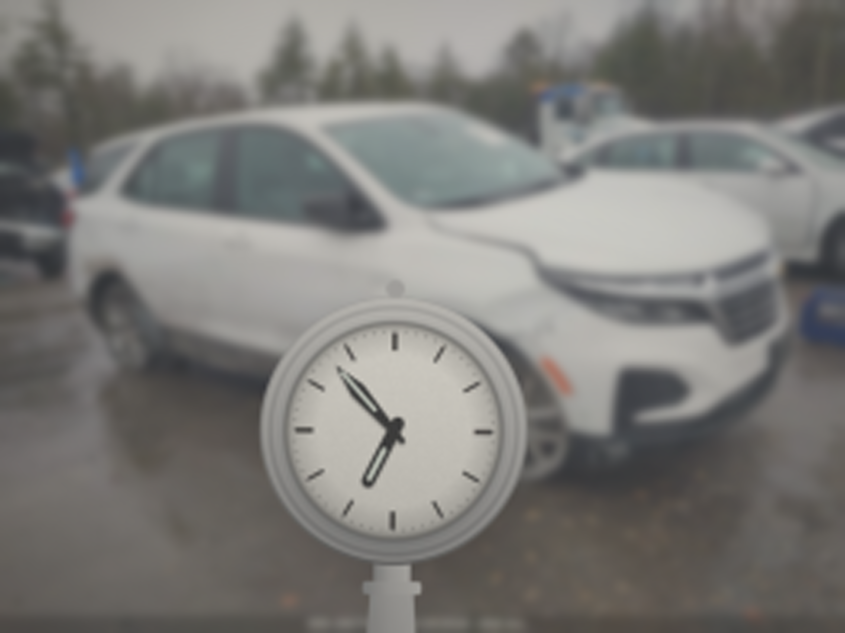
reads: 6,53
